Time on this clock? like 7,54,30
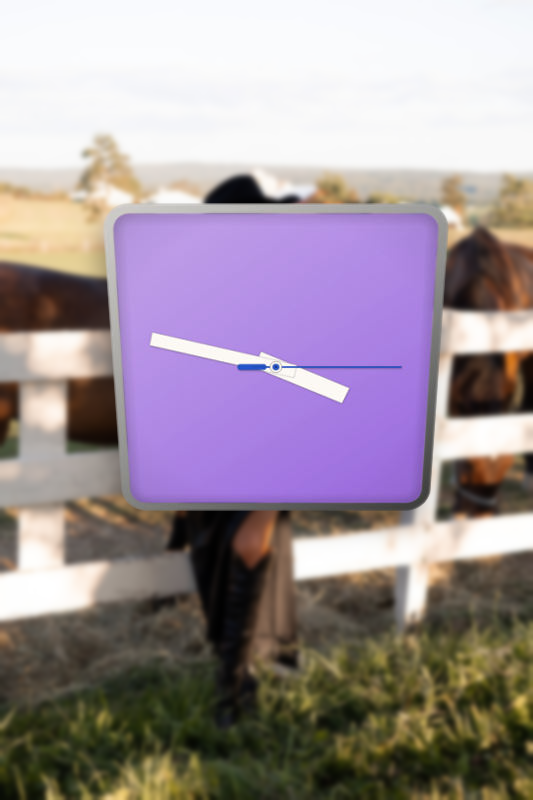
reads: 3,47,15
